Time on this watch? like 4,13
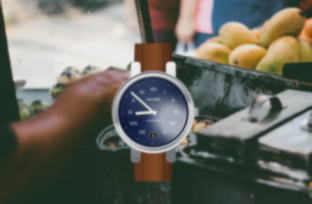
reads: 8,52
